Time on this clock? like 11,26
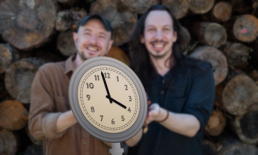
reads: 3,58
